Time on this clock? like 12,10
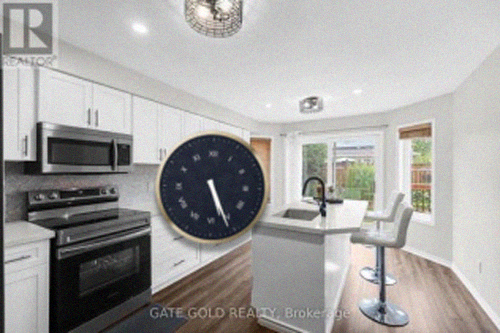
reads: 5,26
